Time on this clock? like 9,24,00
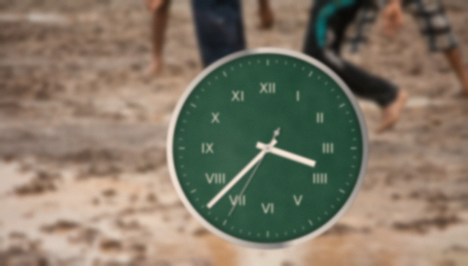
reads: 3,37,35
